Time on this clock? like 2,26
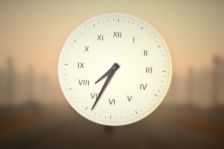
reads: 7,34
